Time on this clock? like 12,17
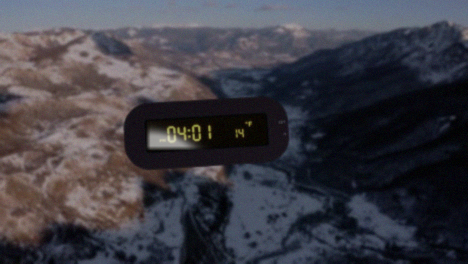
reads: 4,01
